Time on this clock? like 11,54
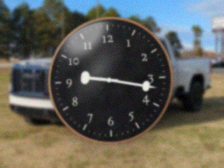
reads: 9,17
